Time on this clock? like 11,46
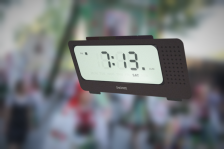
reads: 7,13
